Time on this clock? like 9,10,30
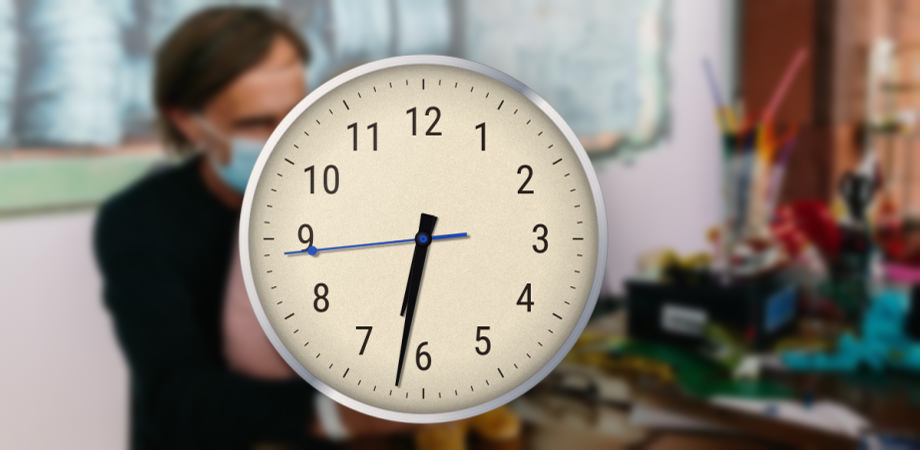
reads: 6,31,44
